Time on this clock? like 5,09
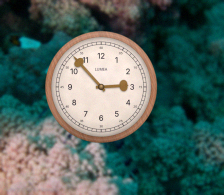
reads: 2,53
